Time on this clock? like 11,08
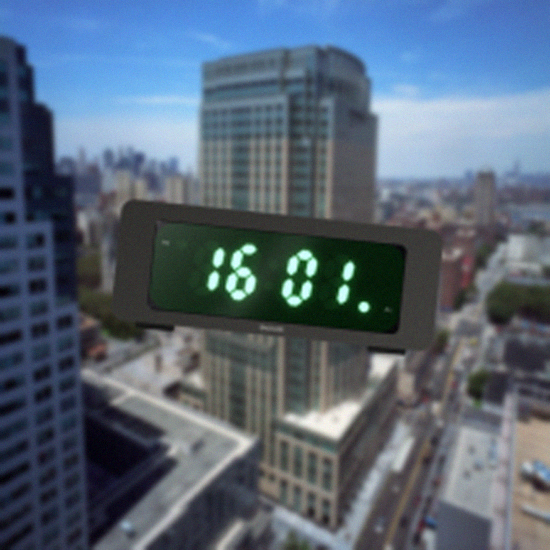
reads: 16,01
